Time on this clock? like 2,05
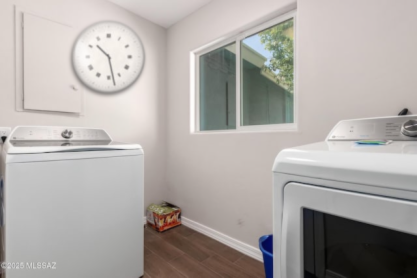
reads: 10,28
